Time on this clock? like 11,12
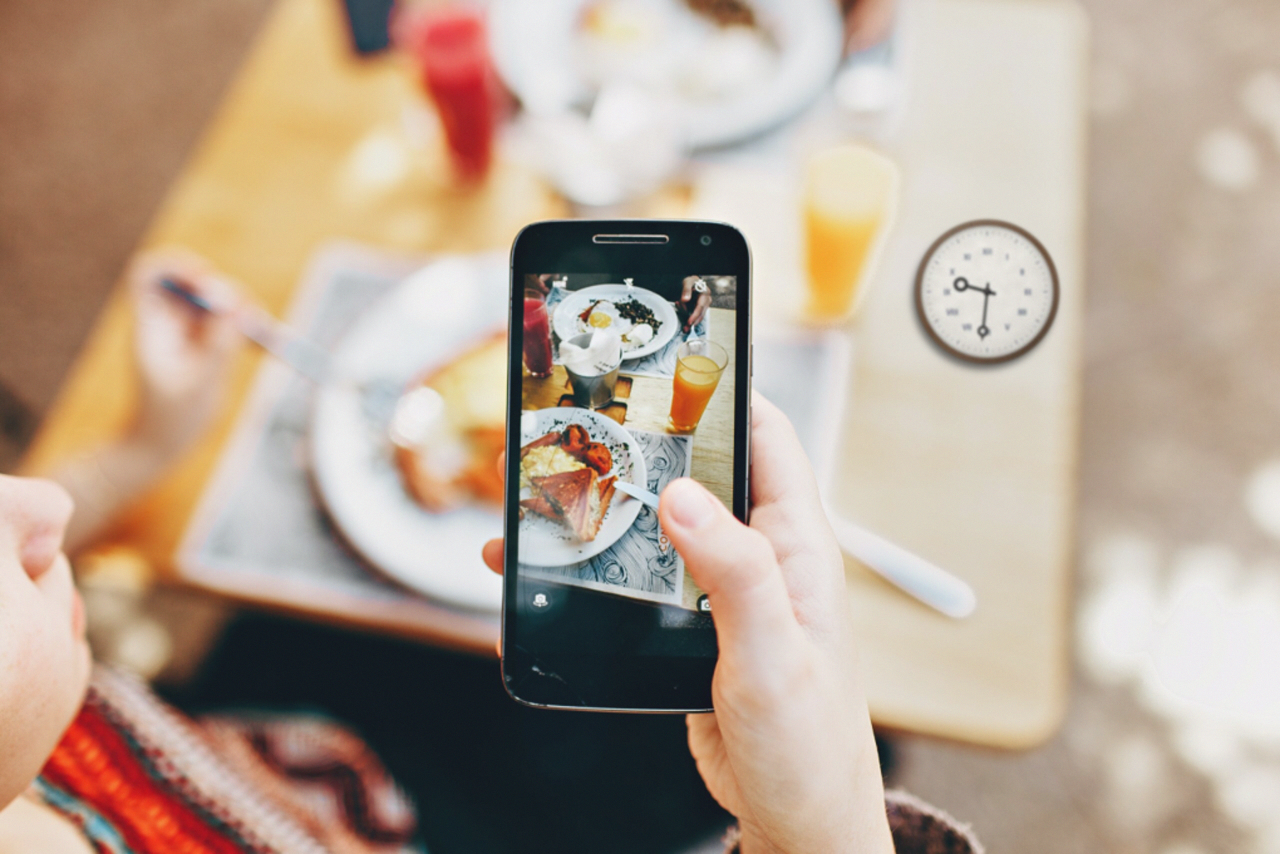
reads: 9,31
